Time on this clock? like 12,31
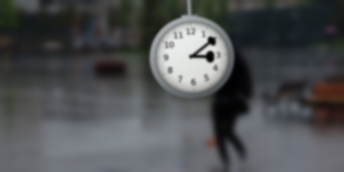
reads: 3,09
